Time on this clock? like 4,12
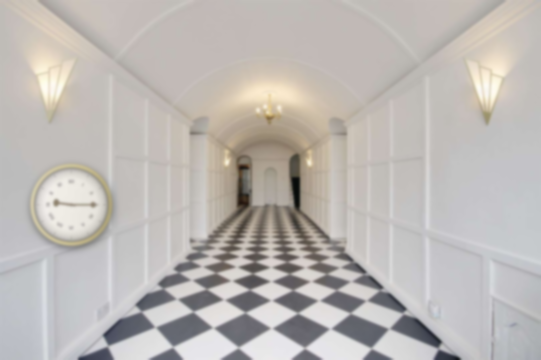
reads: 9,15
